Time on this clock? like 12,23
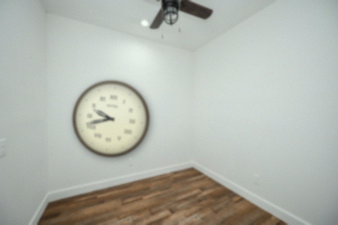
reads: 9,42
